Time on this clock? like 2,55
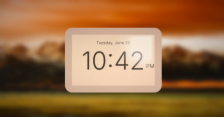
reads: 10,42
